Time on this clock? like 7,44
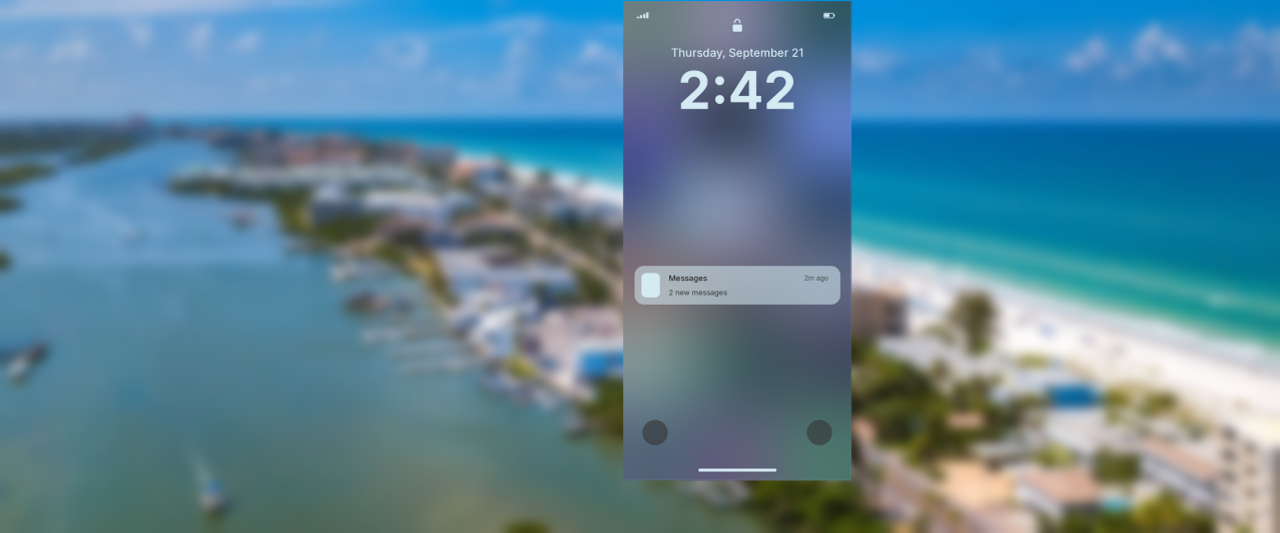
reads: 2,42
